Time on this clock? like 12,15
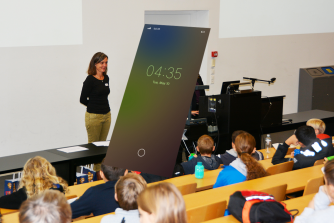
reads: 4,35
